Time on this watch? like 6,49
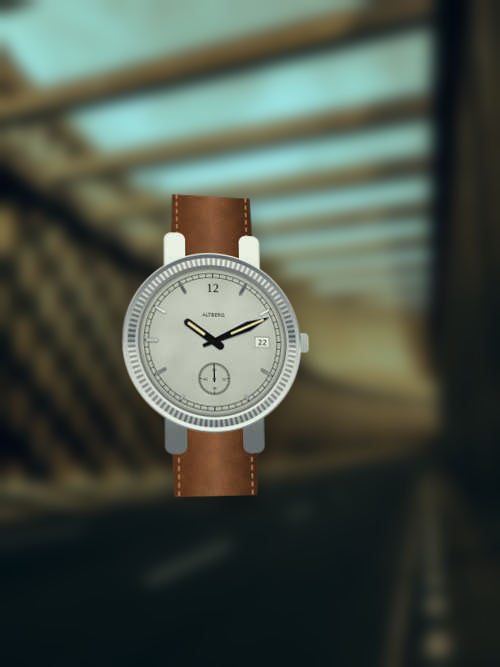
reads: 10,11
